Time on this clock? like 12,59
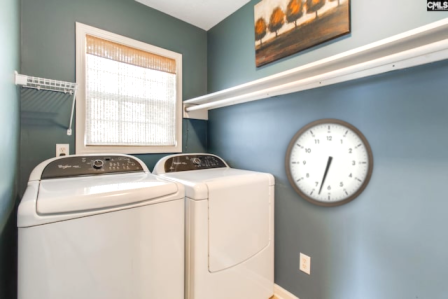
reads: 6,33
